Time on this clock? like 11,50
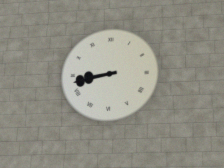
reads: 8,43
